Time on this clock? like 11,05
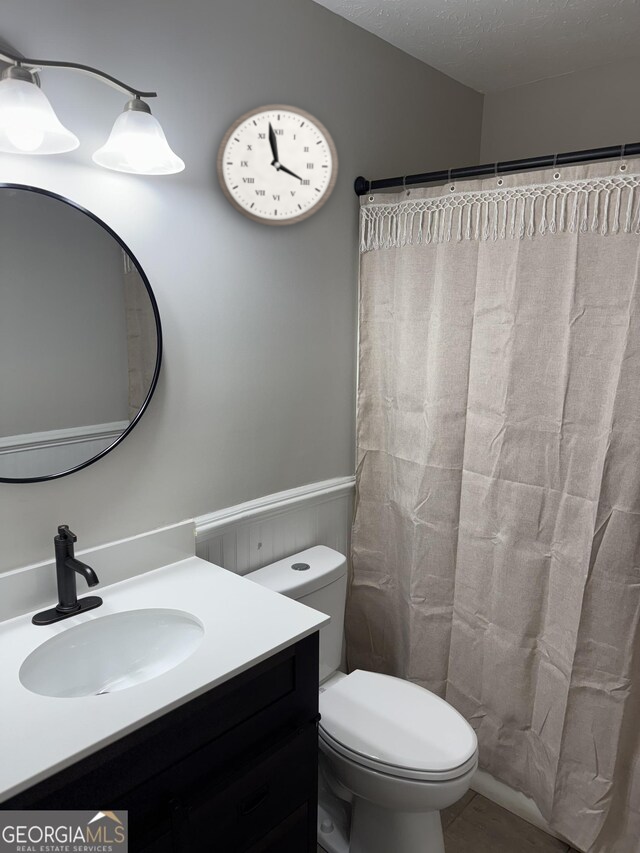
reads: 3,58
